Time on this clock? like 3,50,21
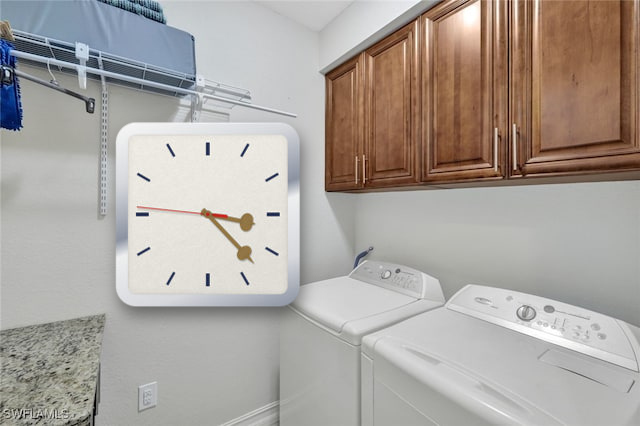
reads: 3,22,46
